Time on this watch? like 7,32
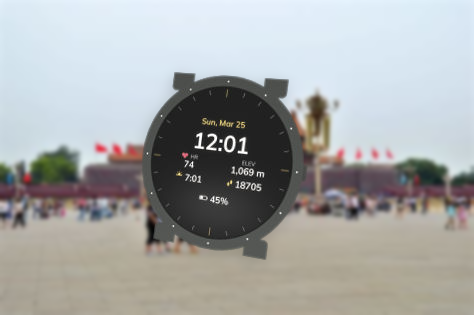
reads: 12,01
